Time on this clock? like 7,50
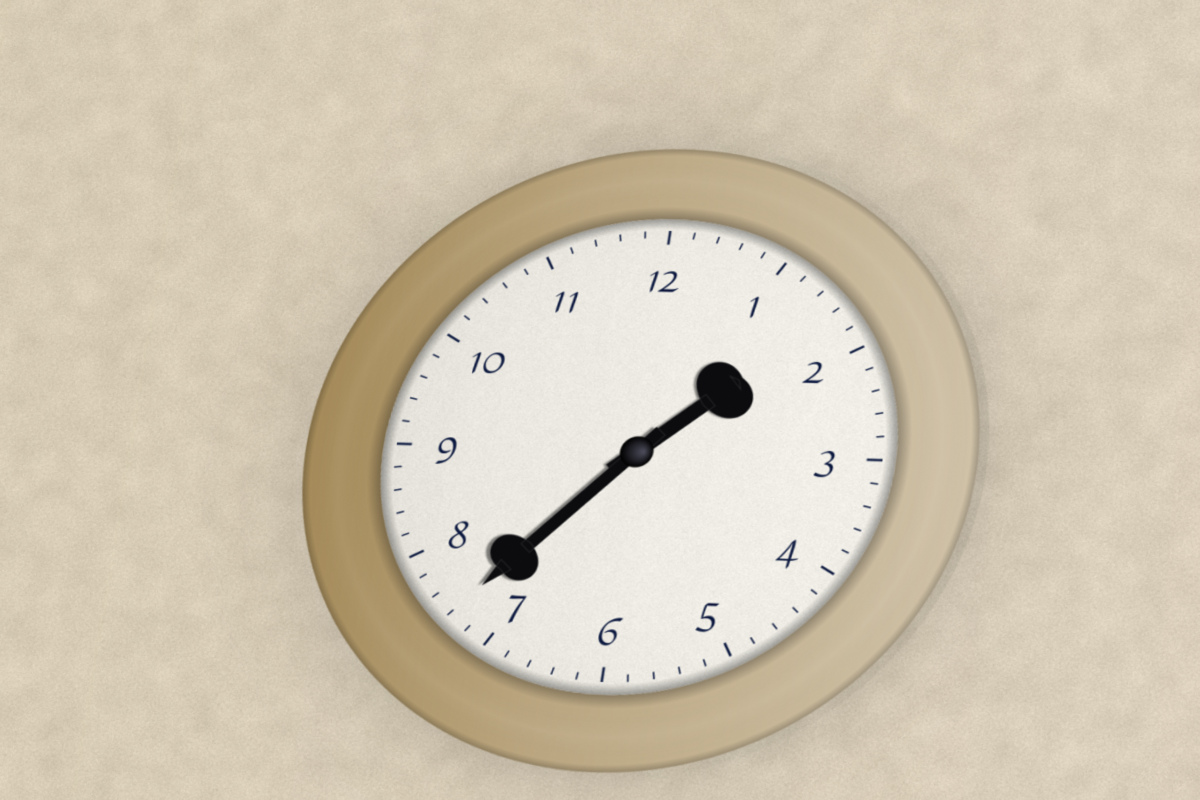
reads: 1,37
